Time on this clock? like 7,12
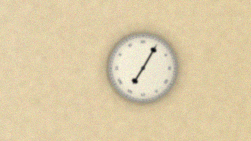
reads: 7,05
